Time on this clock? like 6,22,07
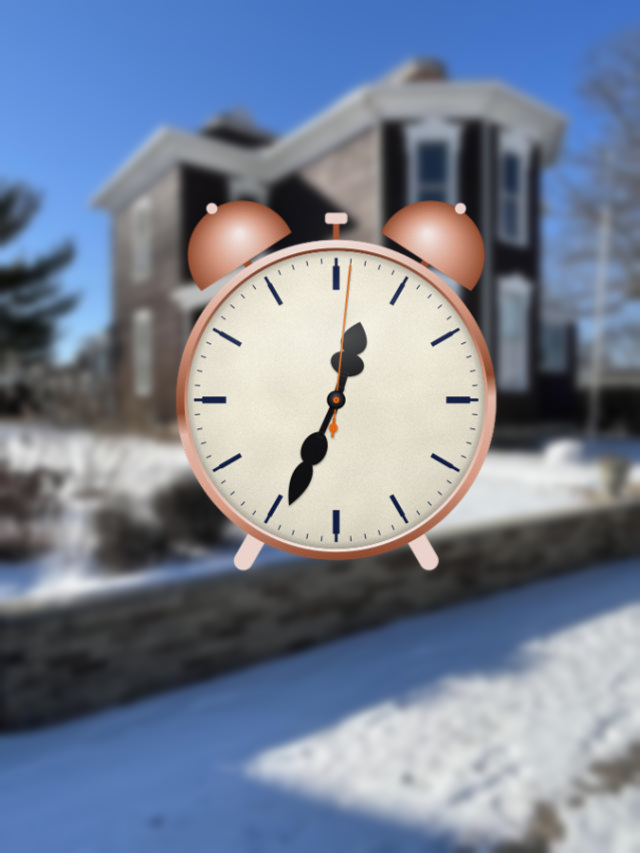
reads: 12,34,01
